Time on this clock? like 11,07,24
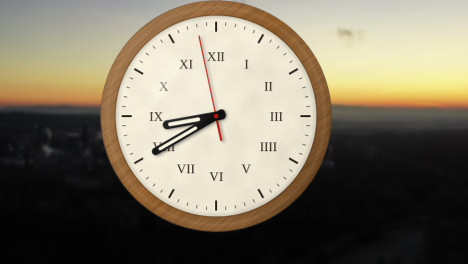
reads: 8,39,58
